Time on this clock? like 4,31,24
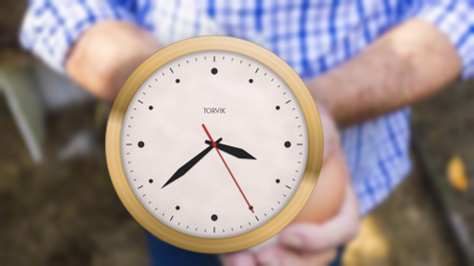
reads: 3,38,25
